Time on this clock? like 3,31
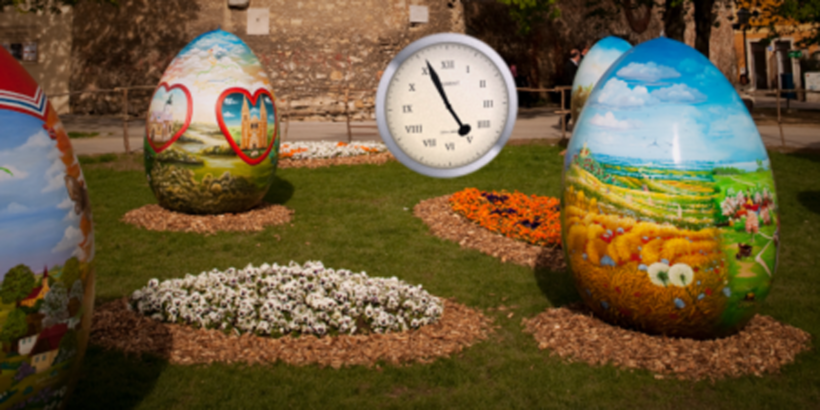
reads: 4,56
